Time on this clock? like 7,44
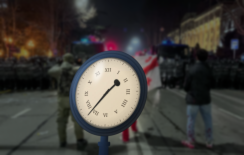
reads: 1,37
